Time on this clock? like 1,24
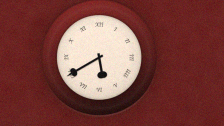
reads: 5,40
